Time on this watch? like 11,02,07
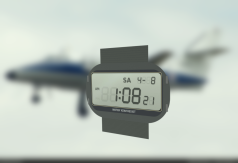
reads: 1,08,21
